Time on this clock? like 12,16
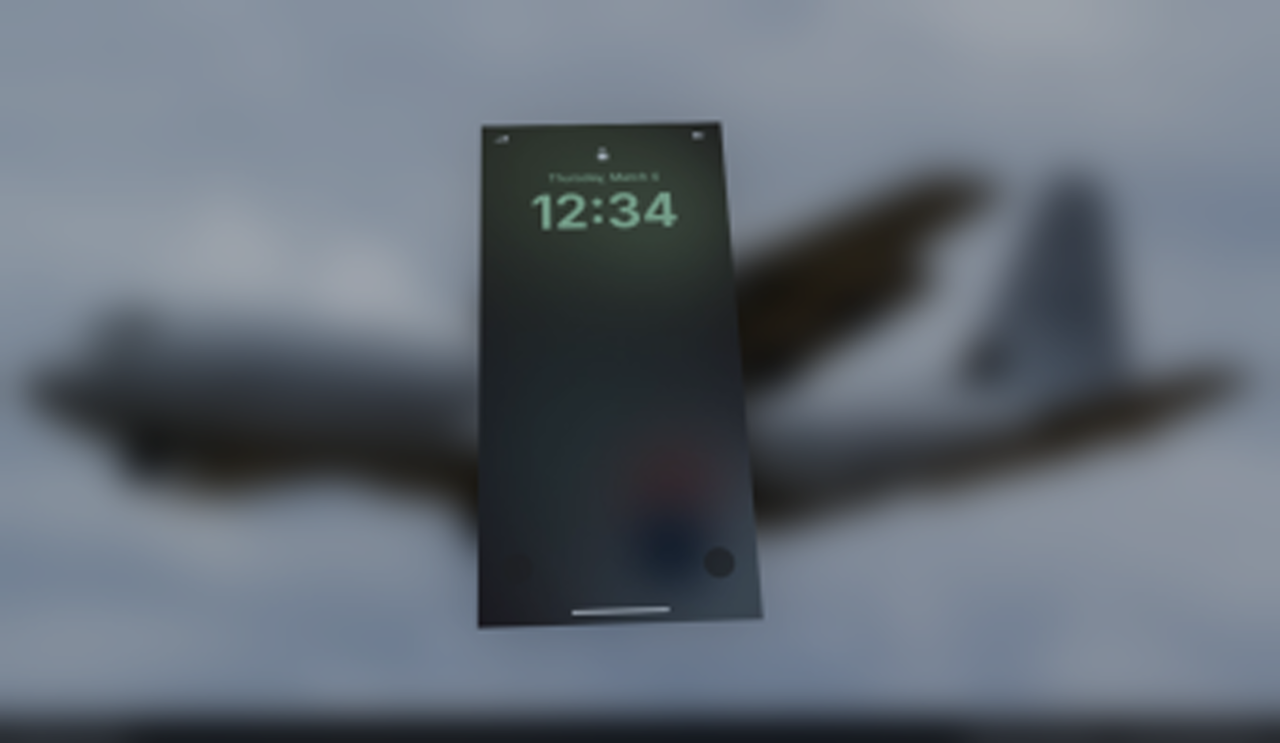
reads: 12,34
